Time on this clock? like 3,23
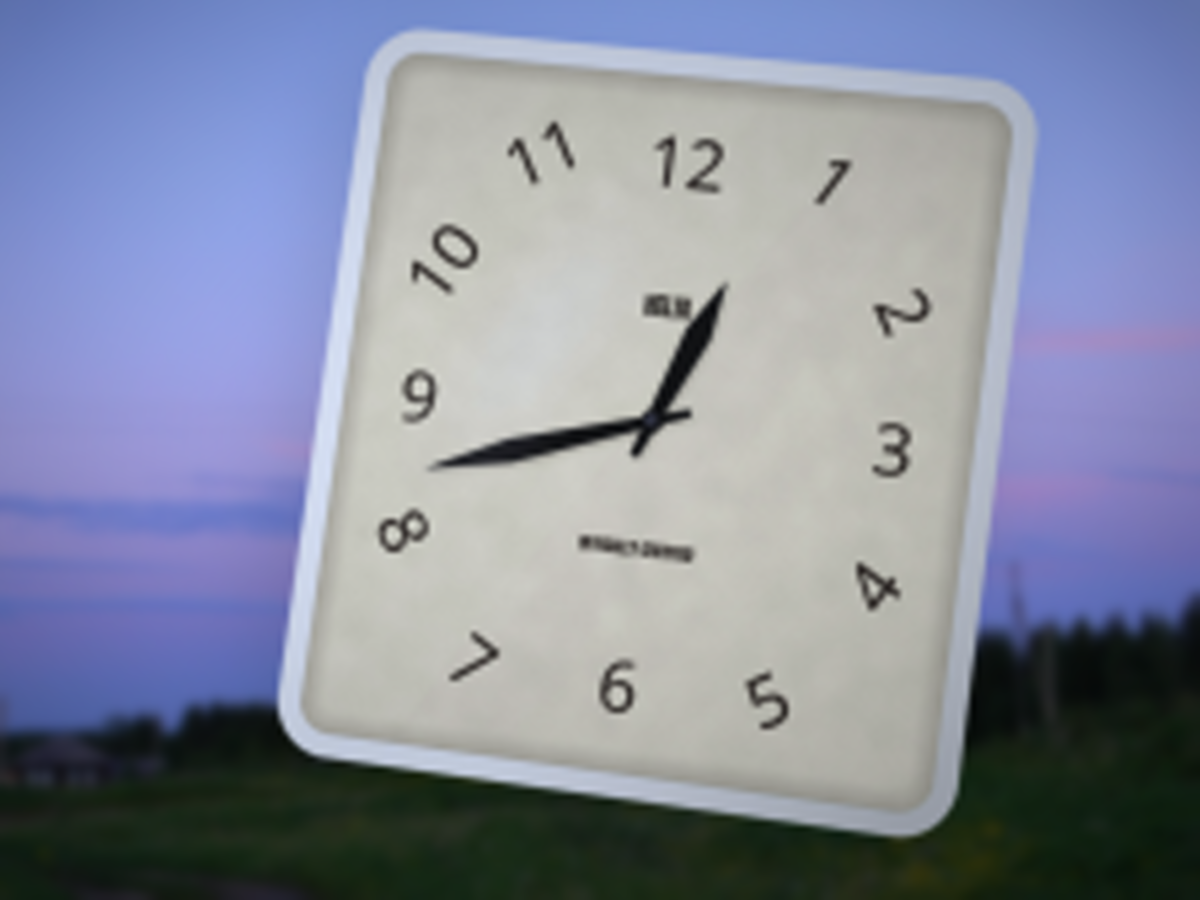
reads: 12,42
